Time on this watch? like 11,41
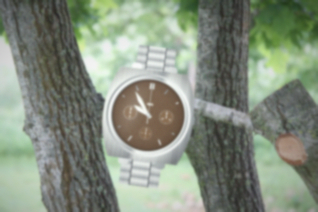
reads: 9,54
